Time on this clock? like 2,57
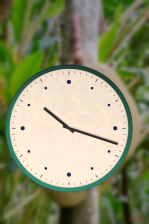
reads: 10,18
